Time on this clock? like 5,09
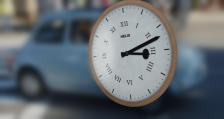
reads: 3,12
